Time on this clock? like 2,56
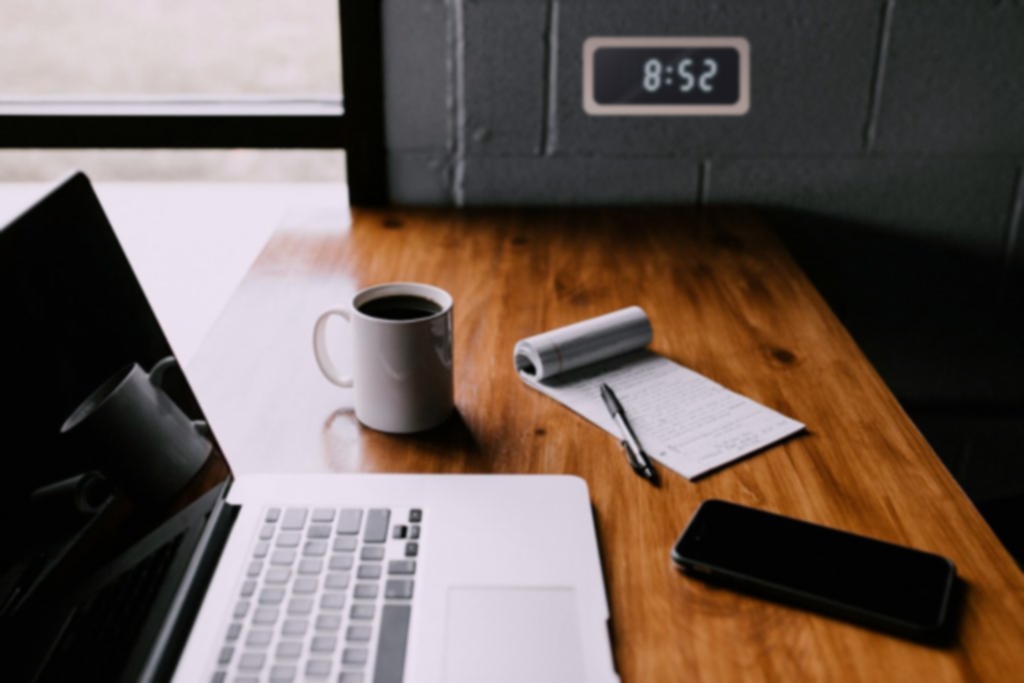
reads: 8,52
